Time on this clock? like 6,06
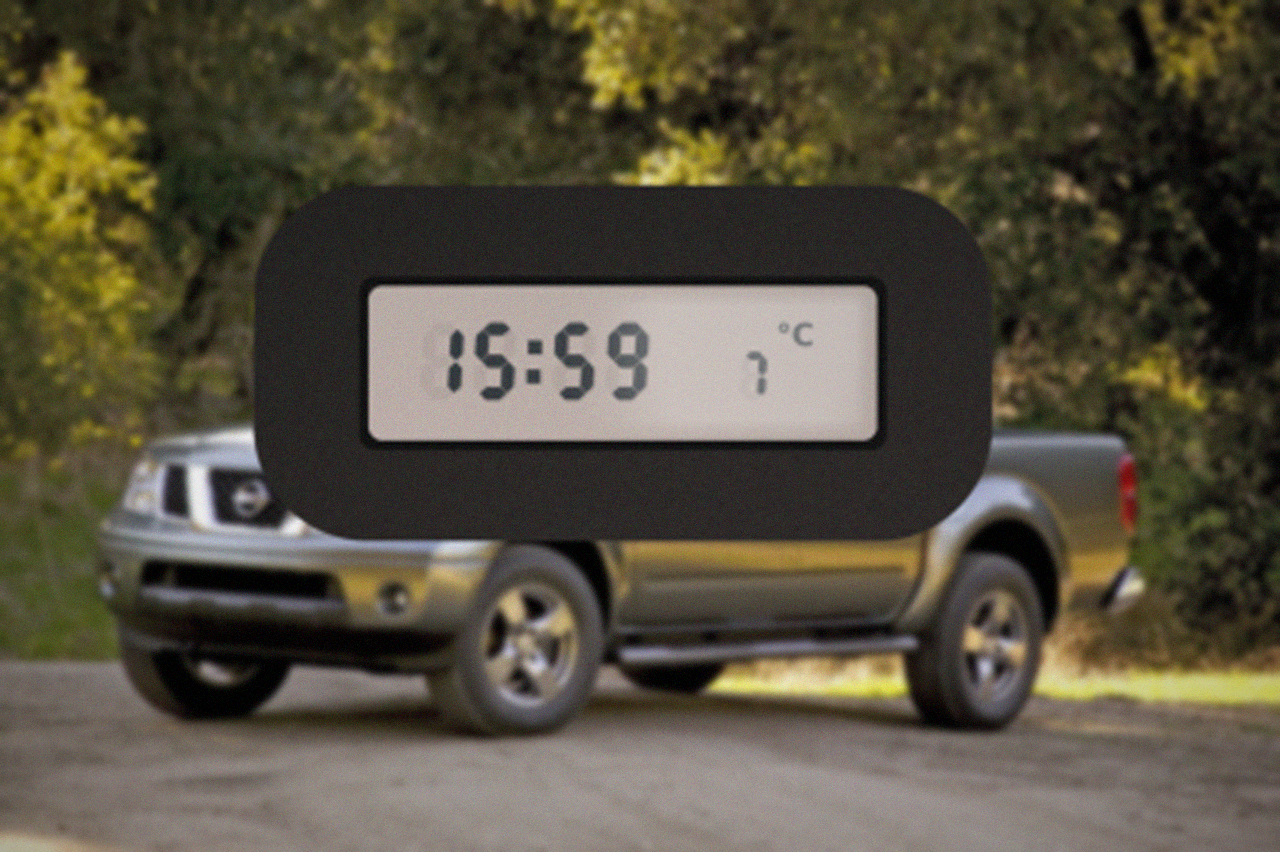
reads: 15,59
